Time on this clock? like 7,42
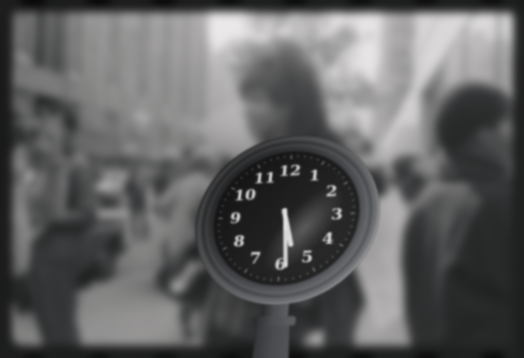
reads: 5,29
